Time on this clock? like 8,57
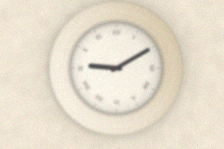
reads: 9,10
